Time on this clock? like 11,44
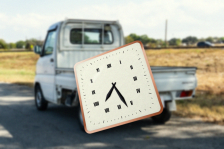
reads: 7,27
